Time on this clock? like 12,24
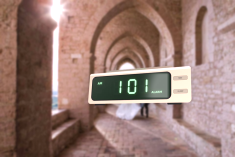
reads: 1,01
